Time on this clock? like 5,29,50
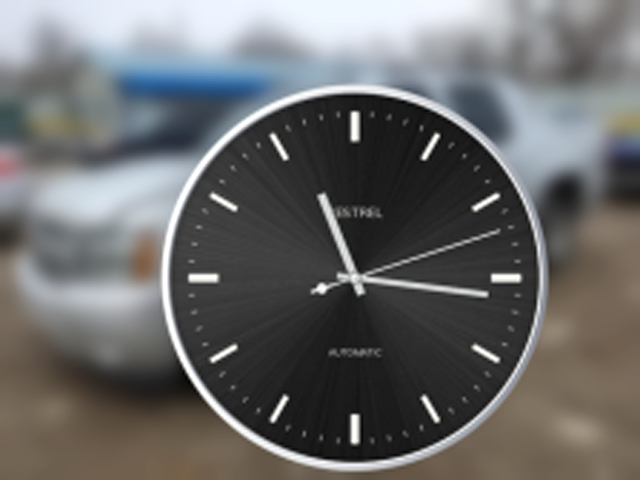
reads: 11,16,12
